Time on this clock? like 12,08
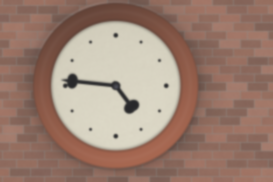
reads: 4,46
